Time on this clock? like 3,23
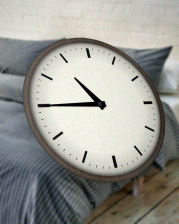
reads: 10,45
